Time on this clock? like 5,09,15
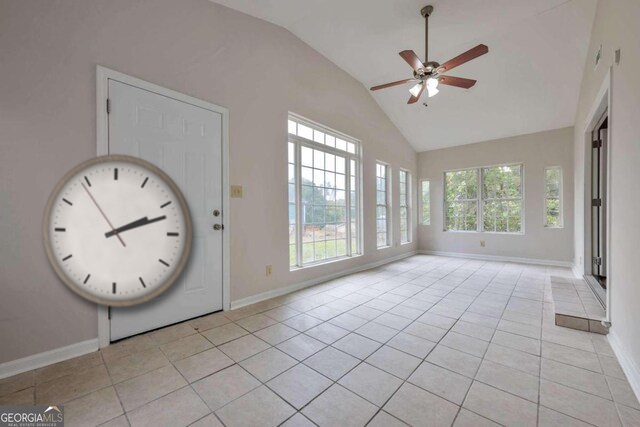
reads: 2,11,54
